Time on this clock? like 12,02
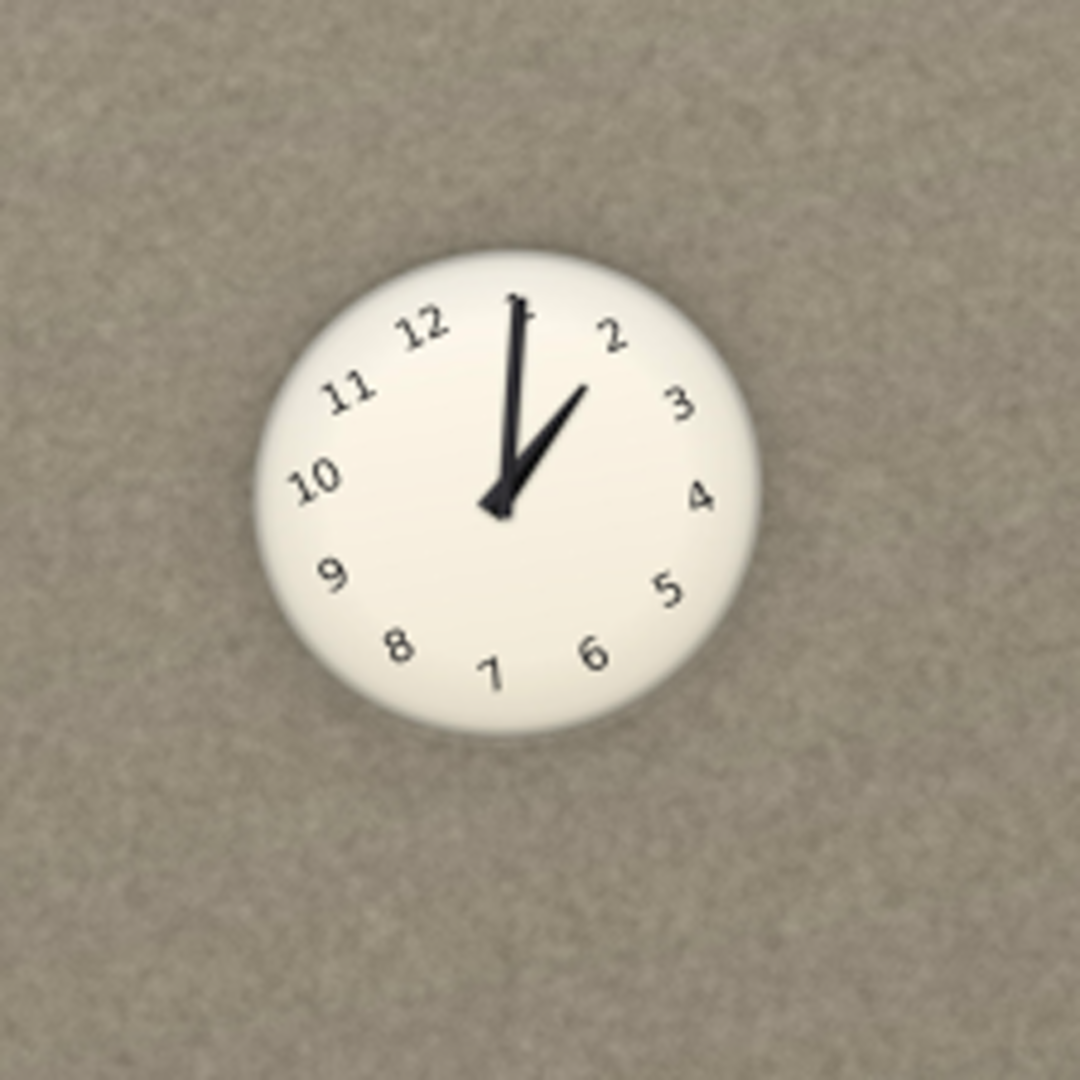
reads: 2,05
